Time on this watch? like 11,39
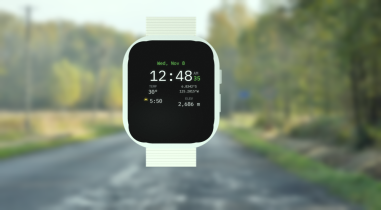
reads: 12,48
